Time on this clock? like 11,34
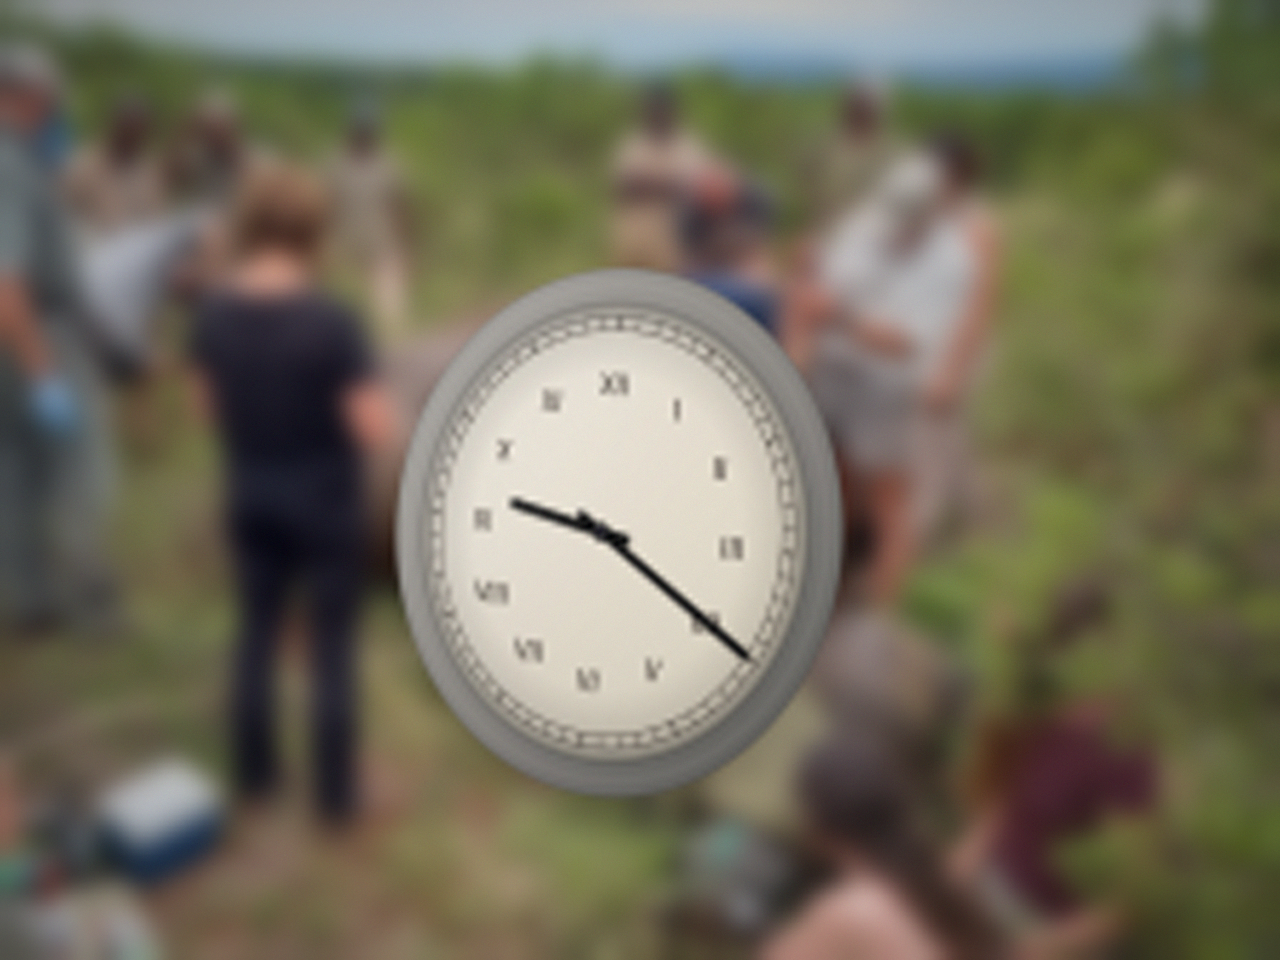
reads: 9,20
